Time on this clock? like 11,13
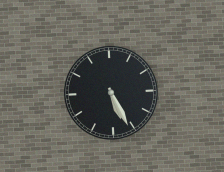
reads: 5,26
